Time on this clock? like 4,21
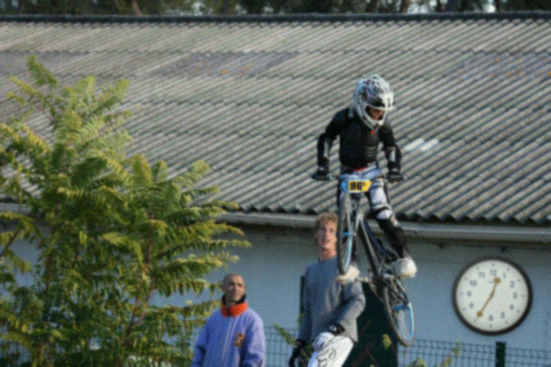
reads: 12,35
